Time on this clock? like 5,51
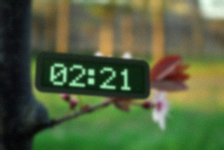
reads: 2,21
